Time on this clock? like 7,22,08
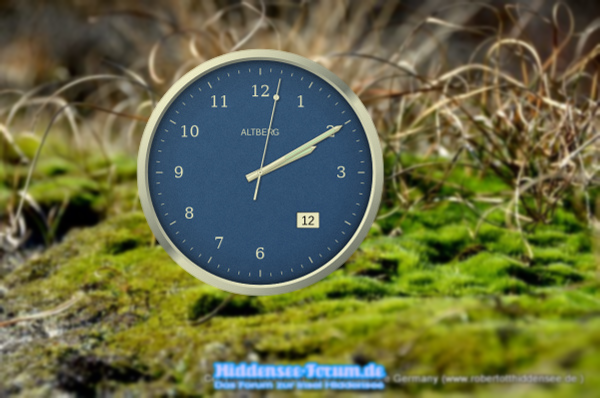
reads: 2,10,02
